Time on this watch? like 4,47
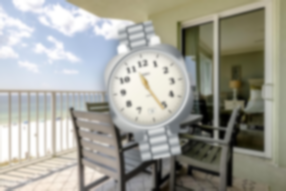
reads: 11,26
